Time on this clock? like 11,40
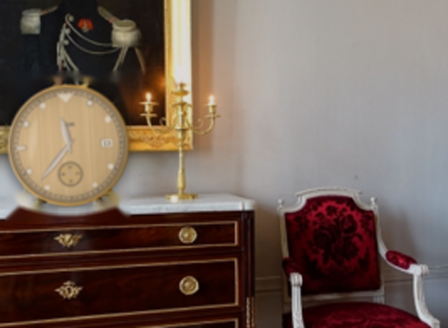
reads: 11,37
